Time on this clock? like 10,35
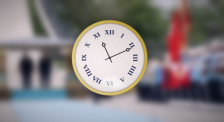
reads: 11,11
